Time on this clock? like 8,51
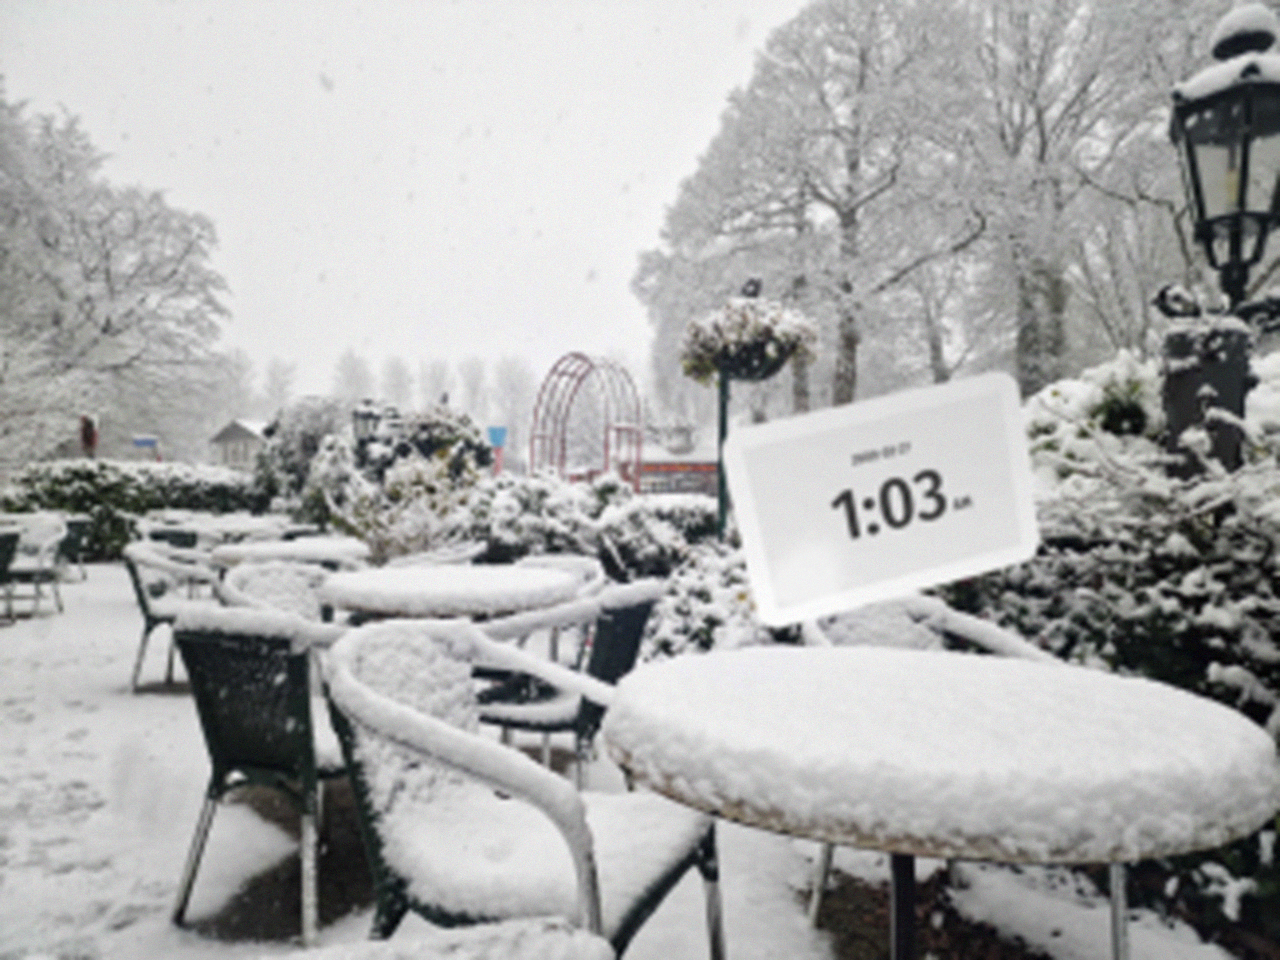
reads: 1,03
